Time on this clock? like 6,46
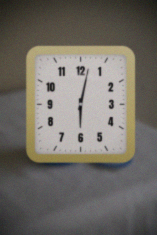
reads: 6,02
